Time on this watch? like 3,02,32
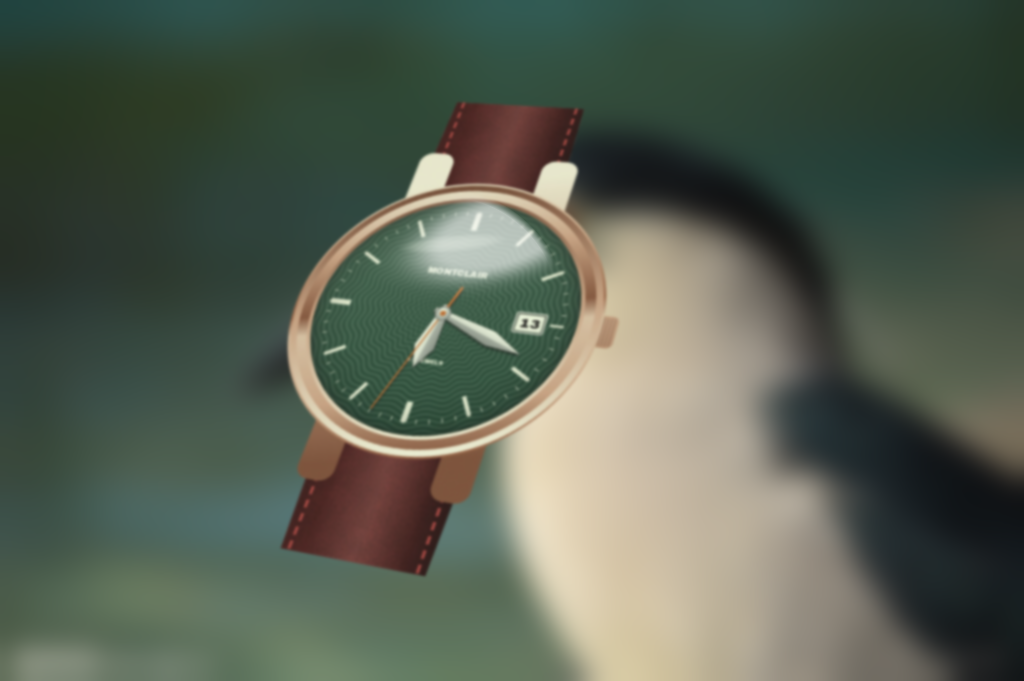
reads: 6,18,33
